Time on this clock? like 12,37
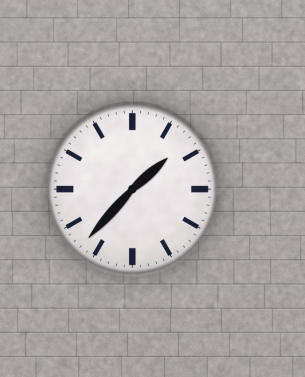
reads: 1,37
